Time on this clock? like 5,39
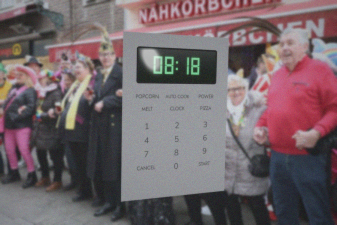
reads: 8,18
